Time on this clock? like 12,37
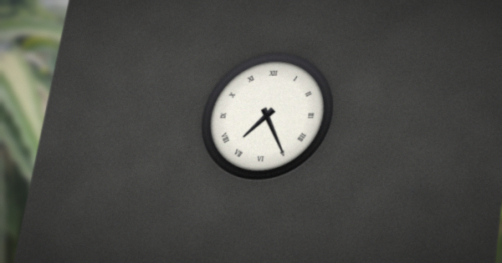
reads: 7,25
